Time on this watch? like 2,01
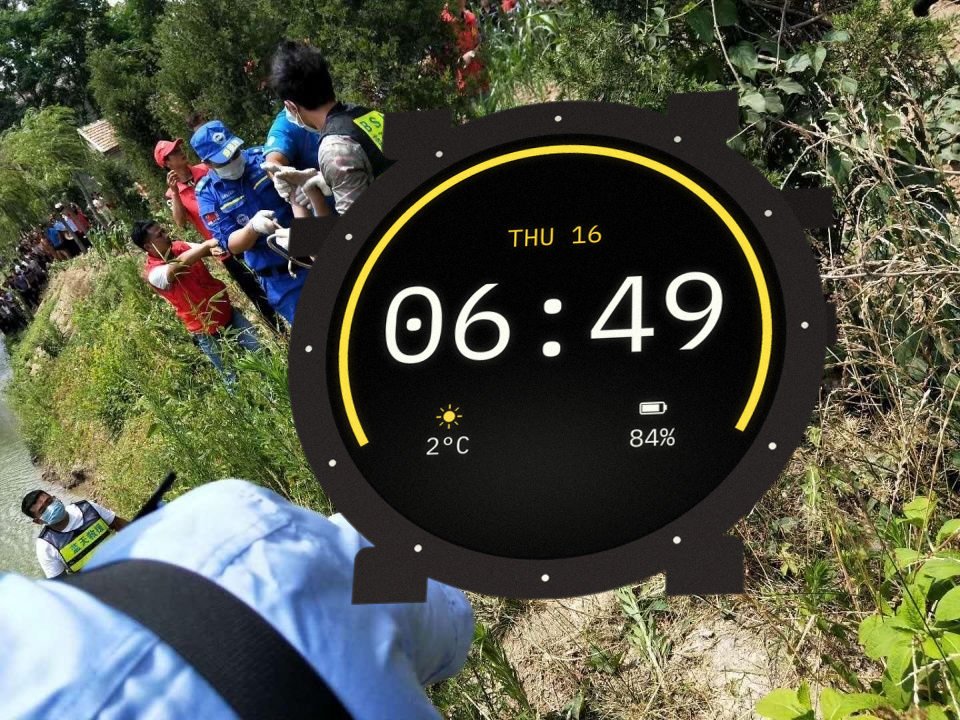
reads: 6,49
